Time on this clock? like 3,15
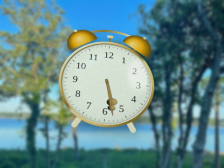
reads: 5,28
